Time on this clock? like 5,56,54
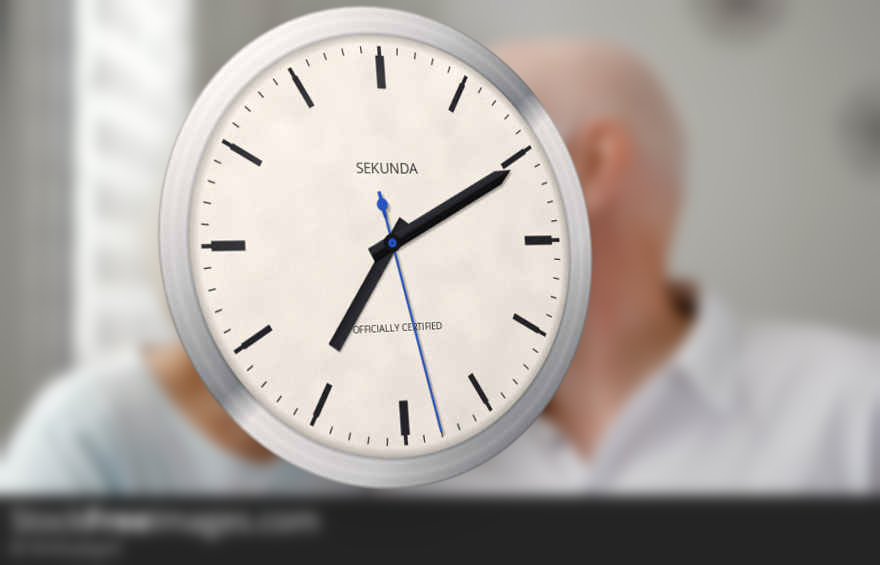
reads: 7,10,28
